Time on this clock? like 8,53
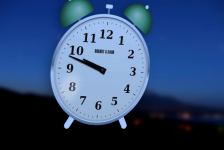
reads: 9,48
